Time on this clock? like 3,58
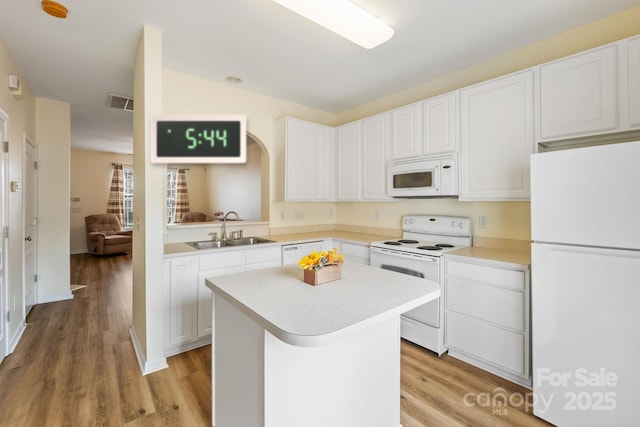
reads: 5,44
